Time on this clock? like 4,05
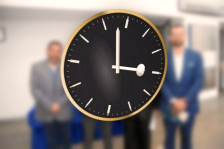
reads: 2,58
